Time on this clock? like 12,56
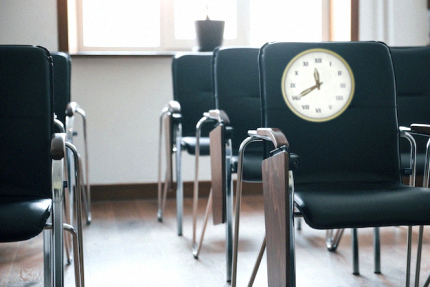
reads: 11,40
